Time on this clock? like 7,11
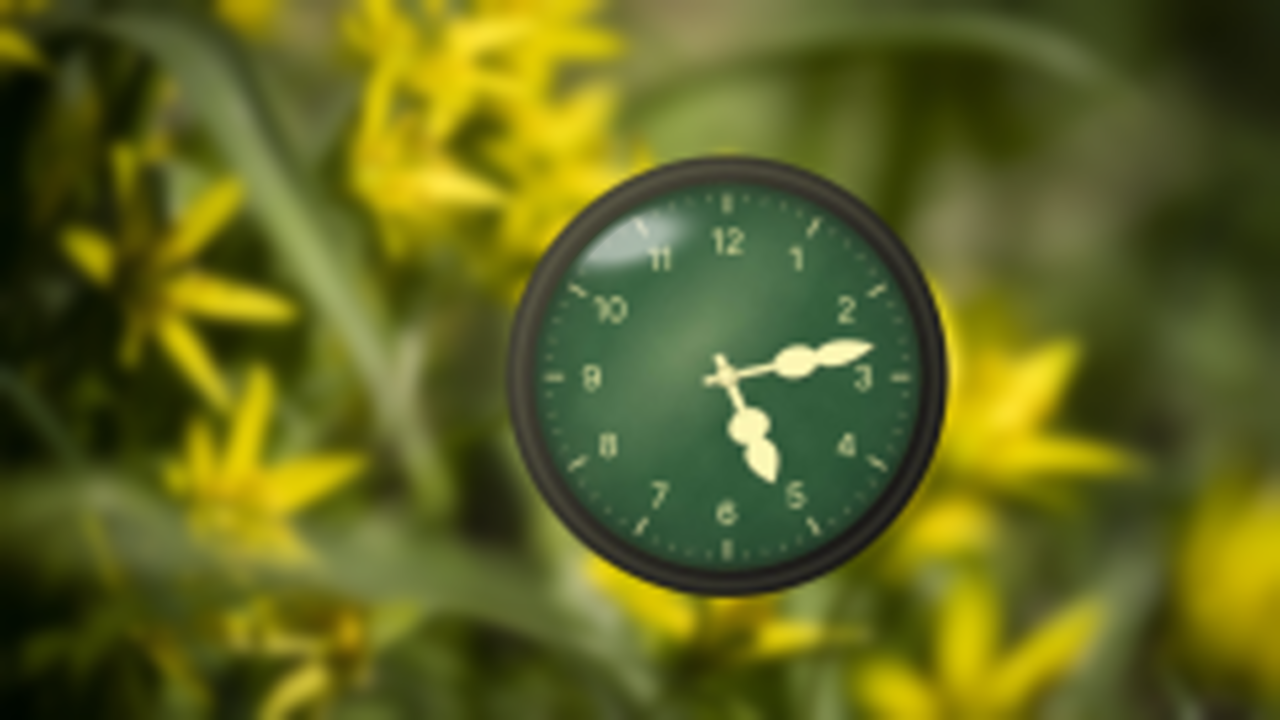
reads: 5,13
